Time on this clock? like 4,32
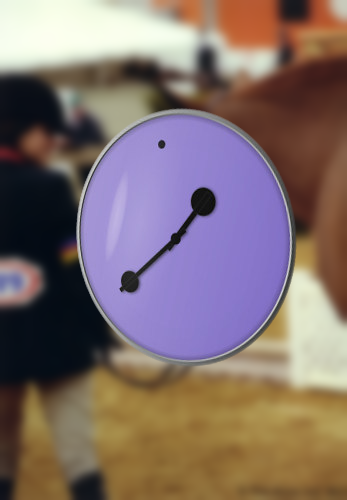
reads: 1,40
